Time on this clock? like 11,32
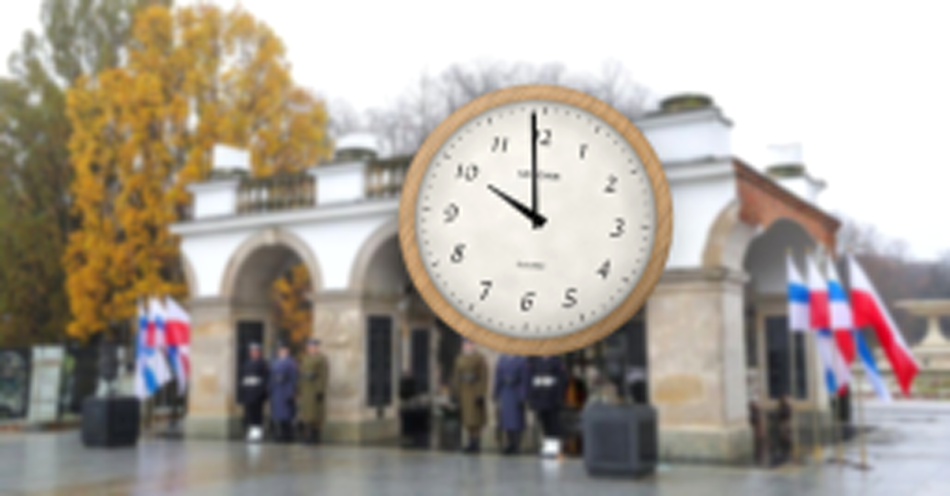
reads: 9,59
